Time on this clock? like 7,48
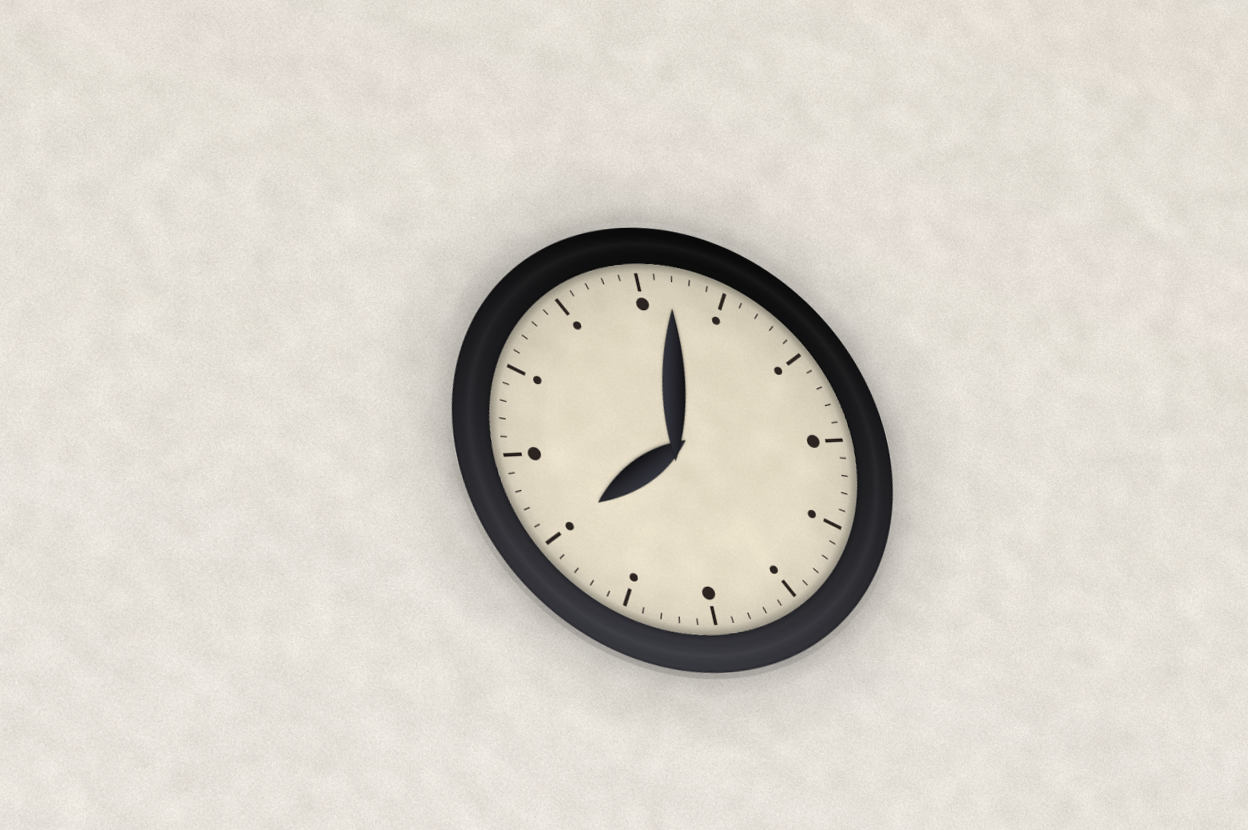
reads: 8,02
